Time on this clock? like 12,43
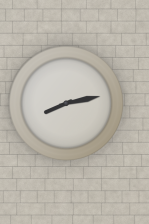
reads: 8,13
